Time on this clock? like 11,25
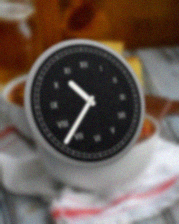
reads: 10,37
